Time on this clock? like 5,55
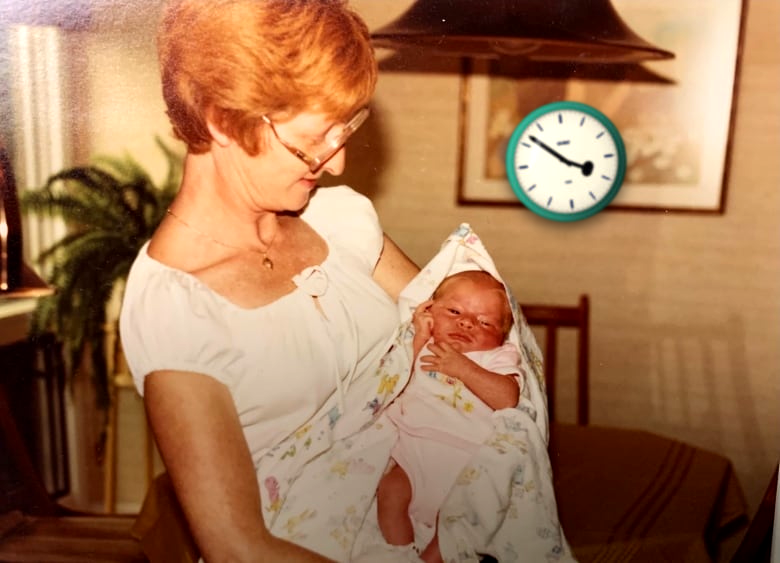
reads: 3,52
